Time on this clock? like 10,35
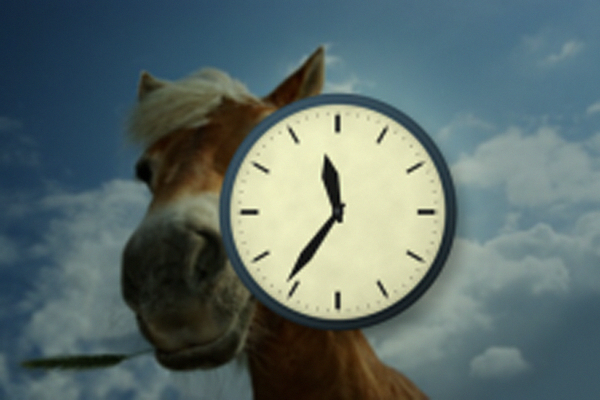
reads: 11,36
